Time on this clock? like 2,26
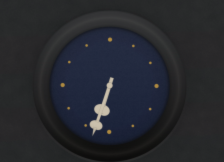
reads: 6,33
